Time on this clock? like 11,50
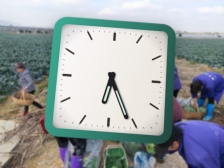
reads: 6,26
